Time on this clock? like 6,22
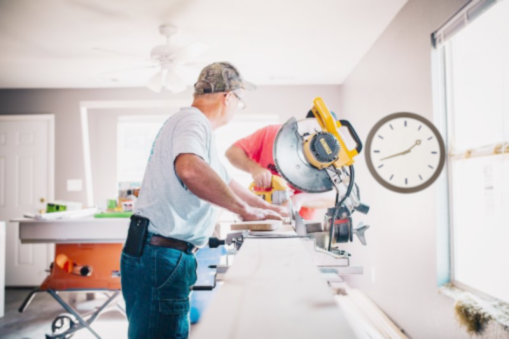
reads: 1,42
